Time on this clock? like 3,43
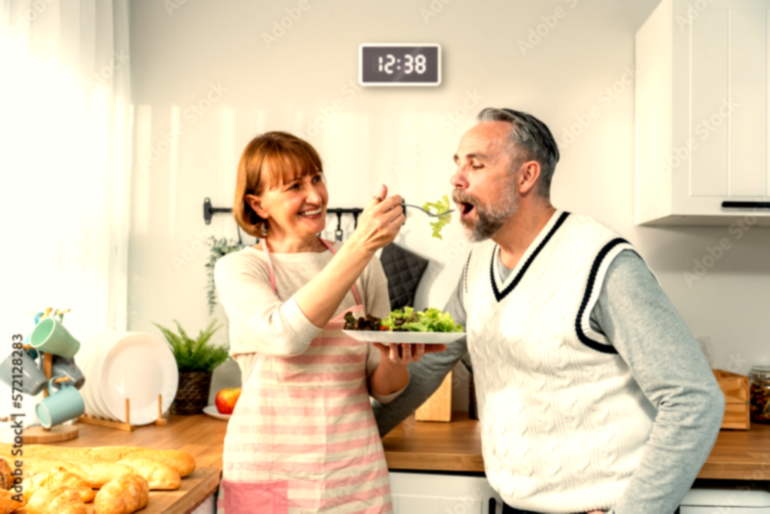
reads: 12,38
